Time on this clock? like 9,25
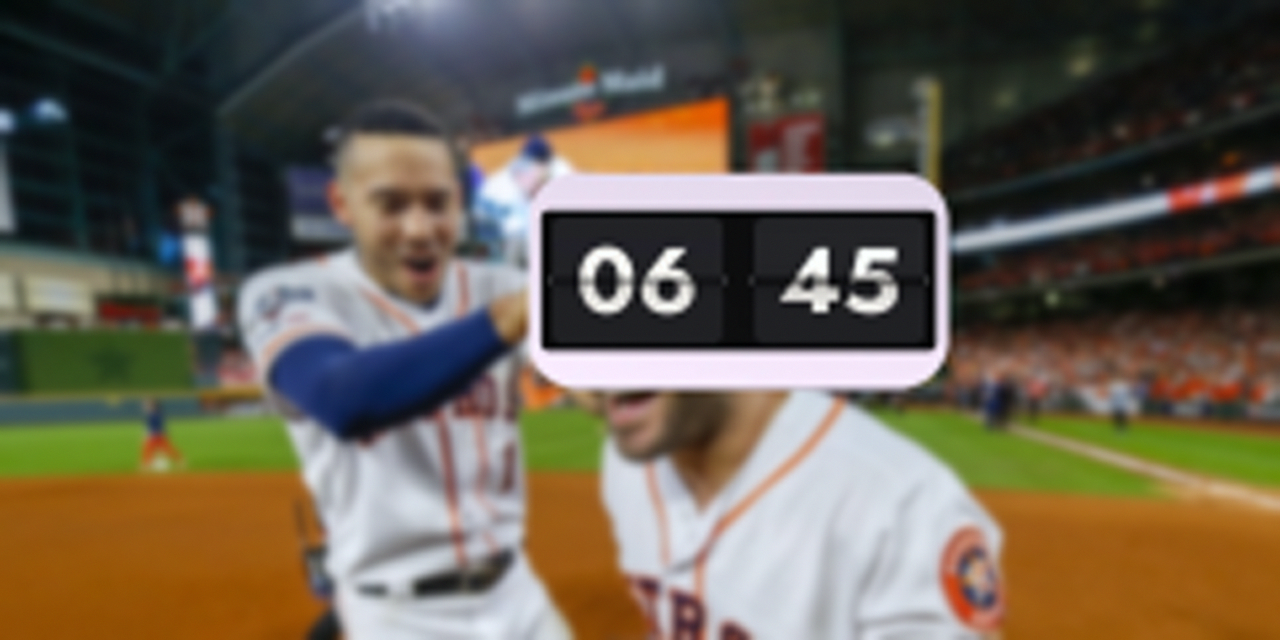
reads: 6,45
